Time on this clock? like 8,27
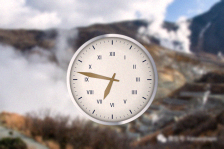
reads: 6,47
